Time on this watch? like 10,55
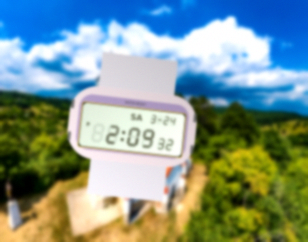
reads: 2,09
